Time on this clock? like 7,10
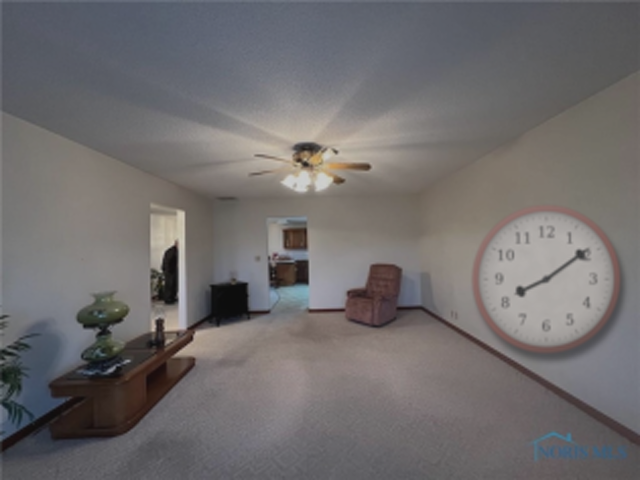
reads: 8,09
